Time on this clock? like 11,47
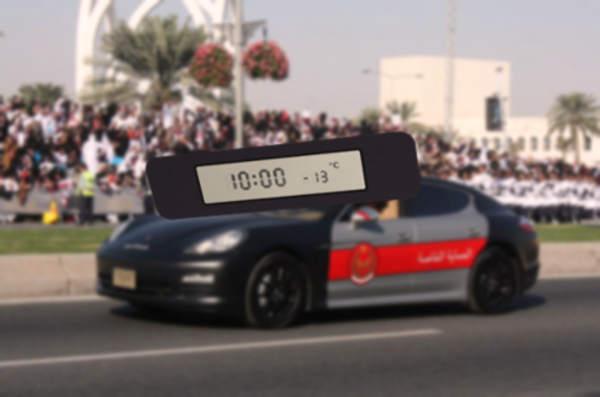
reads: 10,00
